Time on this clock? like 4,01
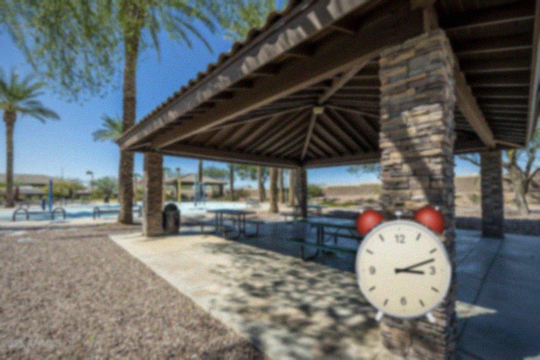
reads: 3,12
